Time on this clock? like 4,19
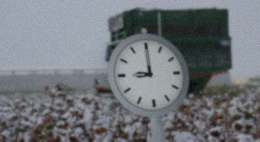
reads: 9,00
